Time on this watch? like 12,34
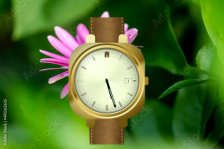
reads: 5,27
